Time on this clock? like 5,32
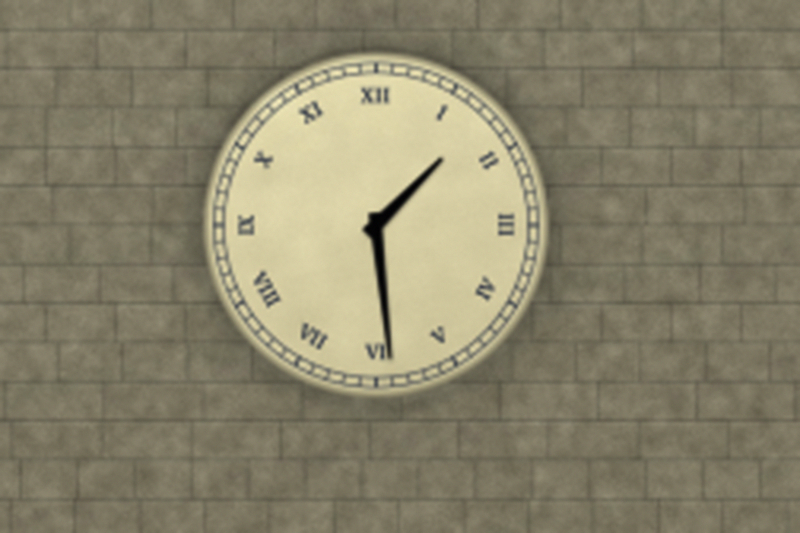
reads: 1,29
